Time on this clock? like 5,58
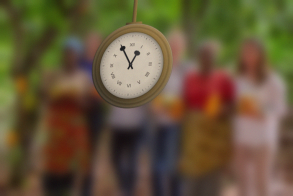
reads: 12,55
